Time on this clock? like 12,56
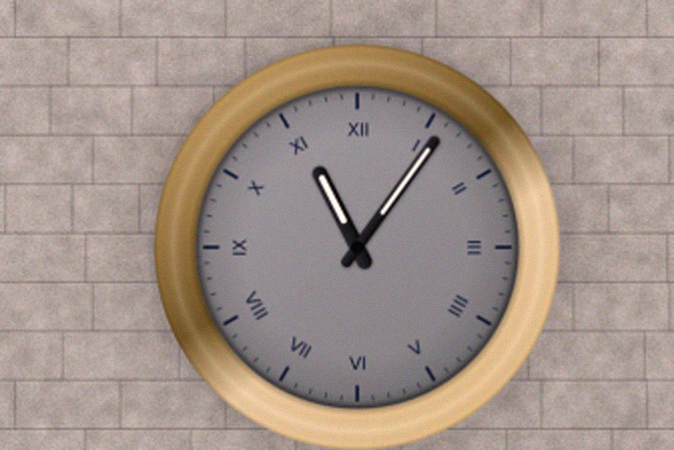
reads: 11,06
